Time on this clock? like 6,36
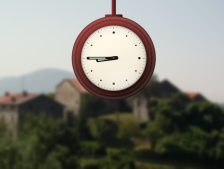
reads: 8,45
